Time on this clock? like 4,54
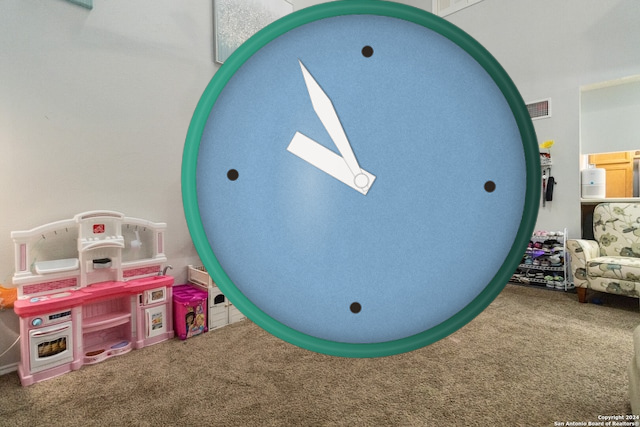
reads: 9,55
